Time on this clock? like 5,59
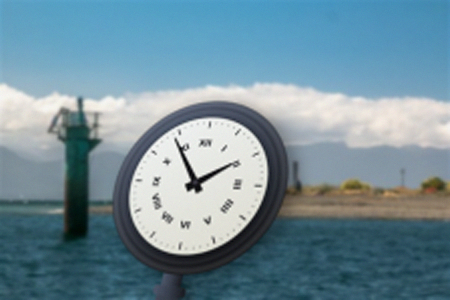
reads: 1,54
